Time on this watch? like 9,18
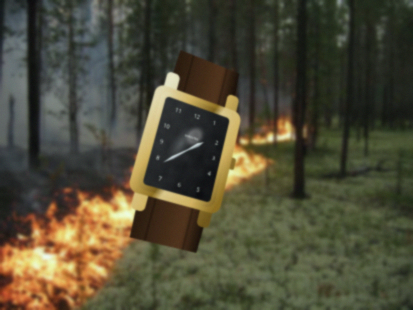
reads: 1,38
